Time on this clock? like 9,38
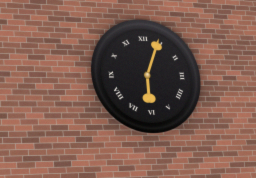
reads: 6,04
